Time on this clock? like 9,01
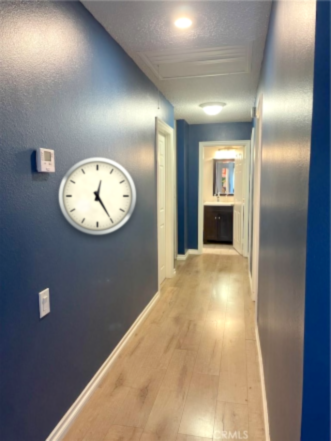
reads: 12,25
